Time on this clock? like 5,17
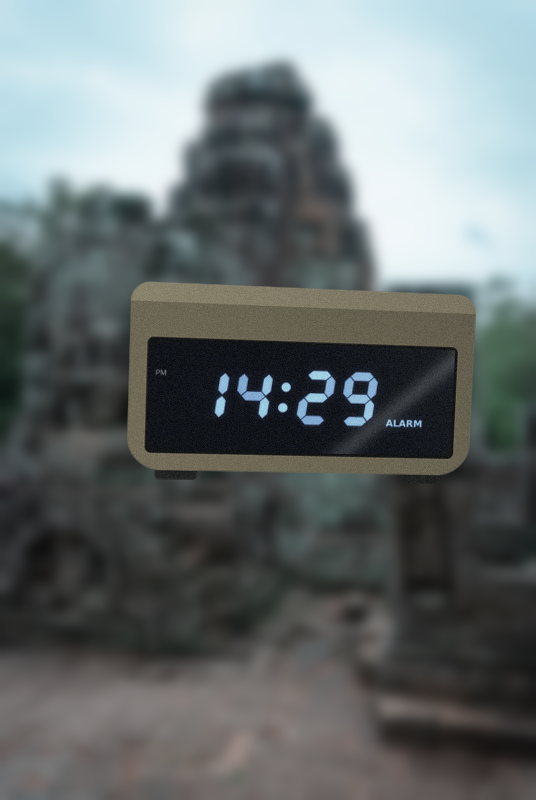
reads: 14,29
